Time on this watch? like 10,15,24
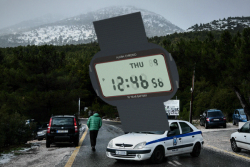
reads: 12,46,56
